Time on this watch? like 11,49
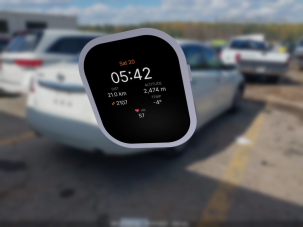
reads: 5,42
